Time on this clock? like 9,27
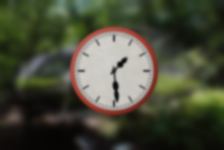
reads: 1,29
